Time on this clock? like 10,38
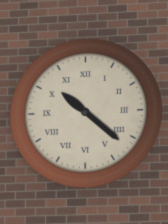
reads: 10,22
